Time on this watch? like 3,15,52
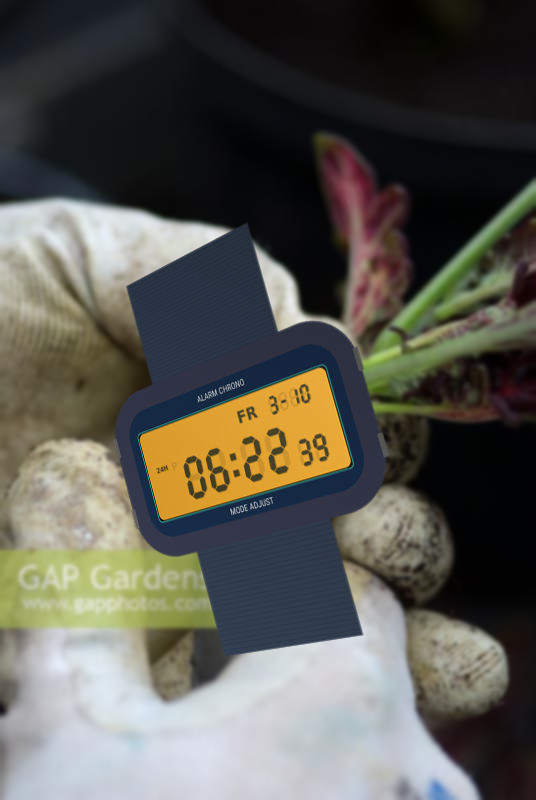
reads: 6,22,39
